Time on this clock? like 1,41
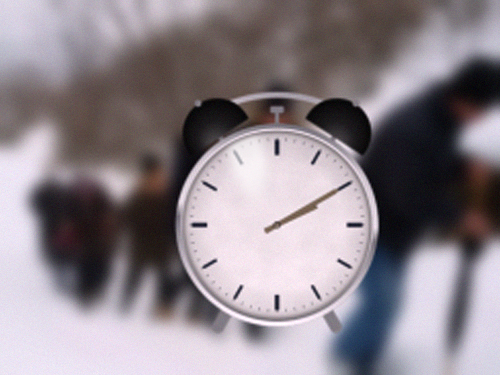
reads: 2,10
